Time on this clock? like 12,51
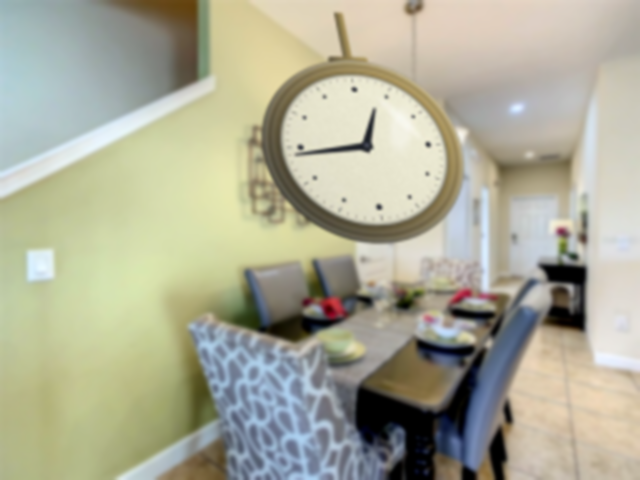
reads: 12,44
